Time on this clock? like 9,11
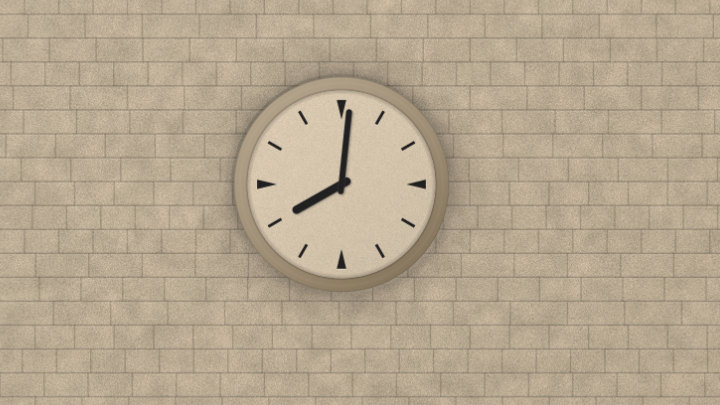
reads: 8,01
